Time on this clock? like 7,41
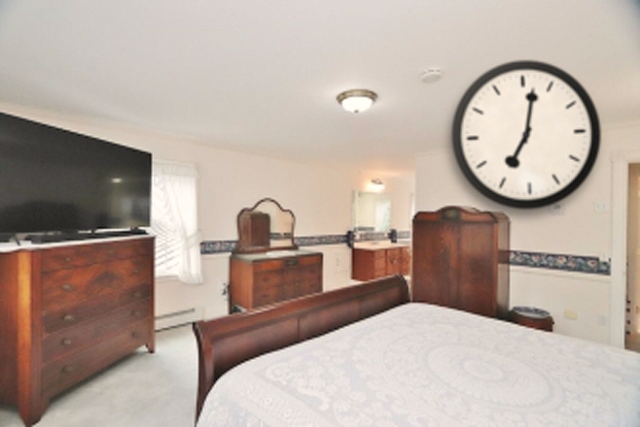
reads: 7,02
